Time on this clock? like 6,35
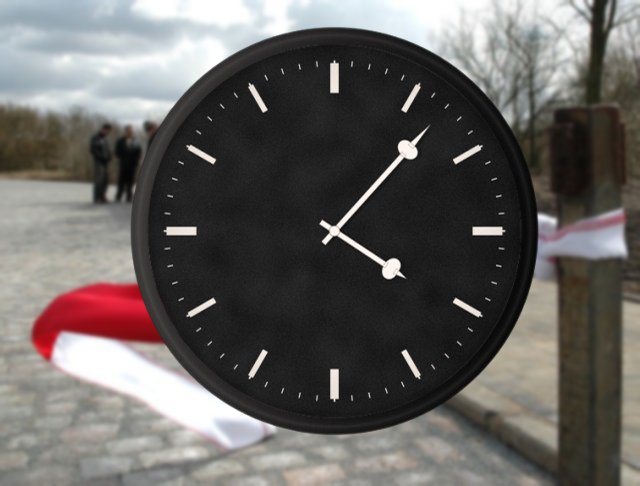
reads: 4,07
